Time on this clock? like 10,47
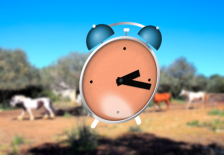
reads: 2,17
